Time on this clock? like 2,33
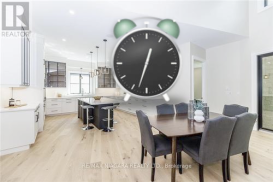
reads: 12,33
